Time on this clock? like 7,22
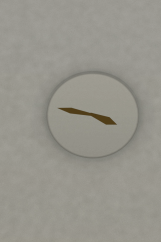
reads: 3,47
